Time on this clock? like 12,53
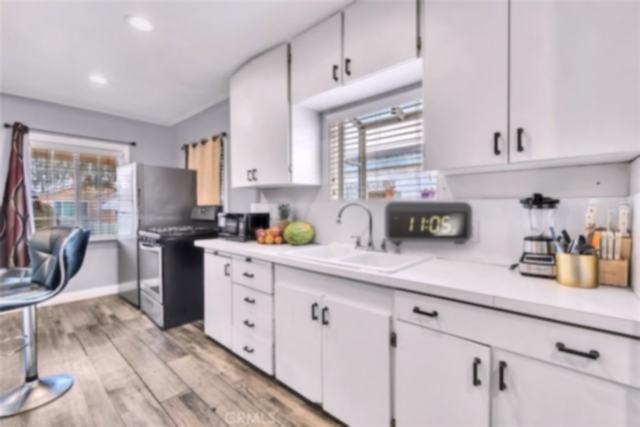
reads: 11,05
